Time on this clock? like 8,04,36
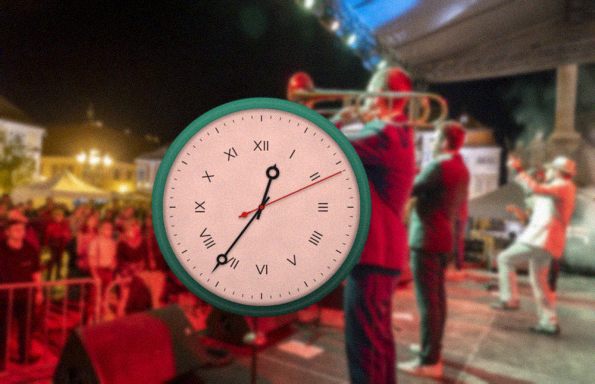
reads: 12,36,11
